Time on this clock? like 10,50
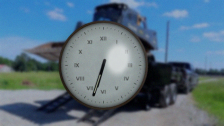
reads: 6,33
